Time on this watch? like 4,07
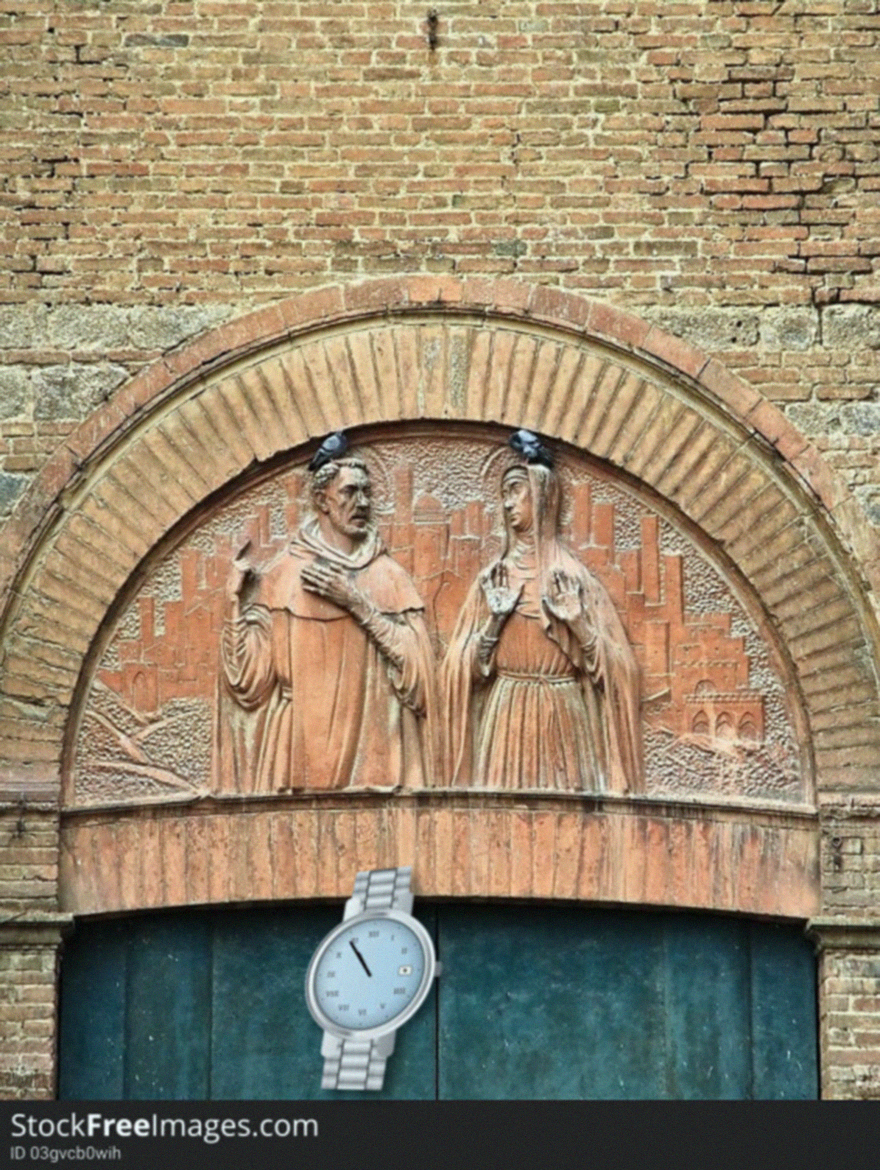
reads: 10,54
